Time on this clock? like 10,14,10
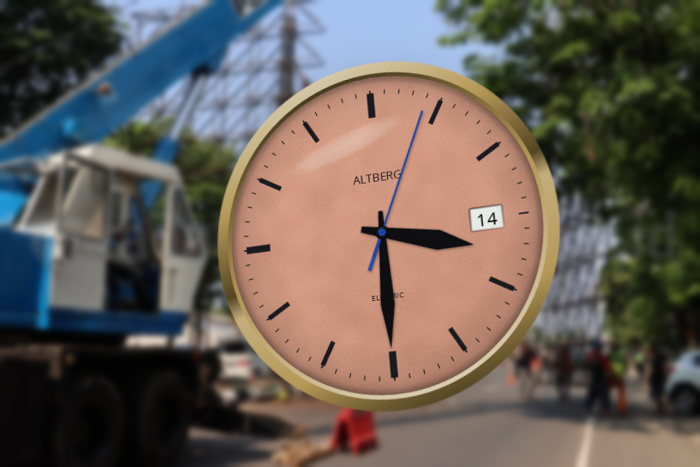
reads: 3,30,04
